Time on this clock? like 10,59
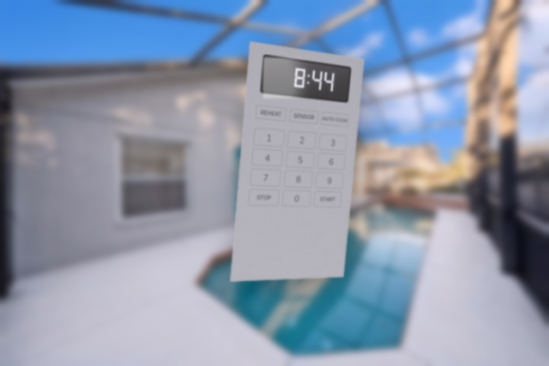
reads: 8,44
